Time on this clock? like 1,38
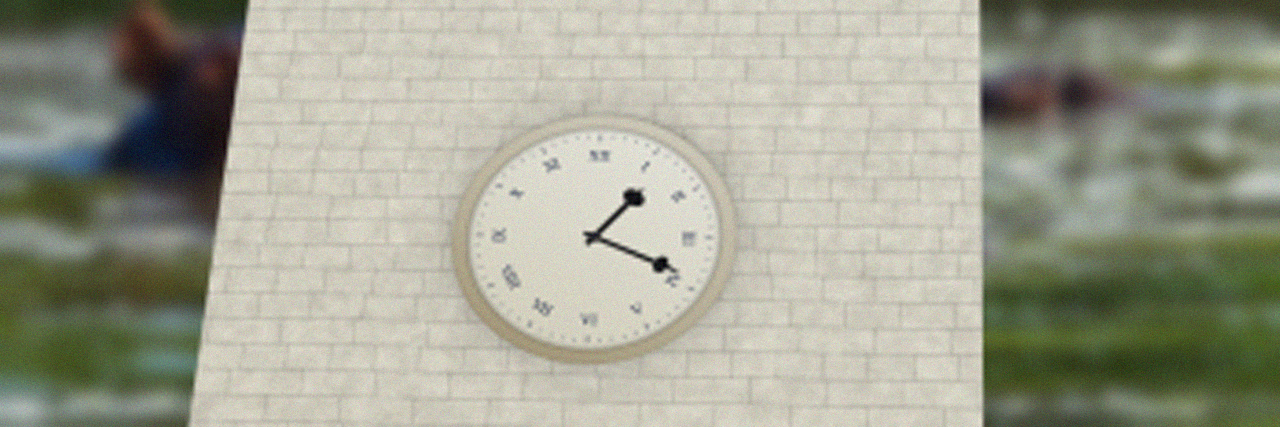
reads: 1,19
